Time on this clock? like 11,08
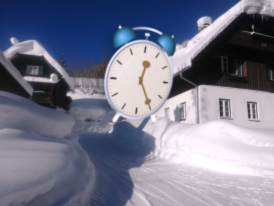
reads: 12,25
